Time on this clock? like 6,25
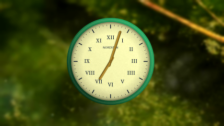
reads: 7,03
